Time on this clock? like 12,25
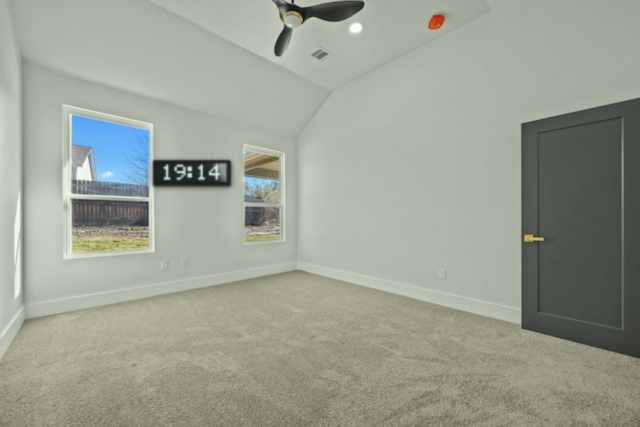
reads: 19,14
